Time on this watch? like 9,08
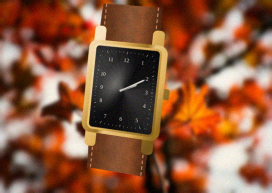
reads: 2,10
